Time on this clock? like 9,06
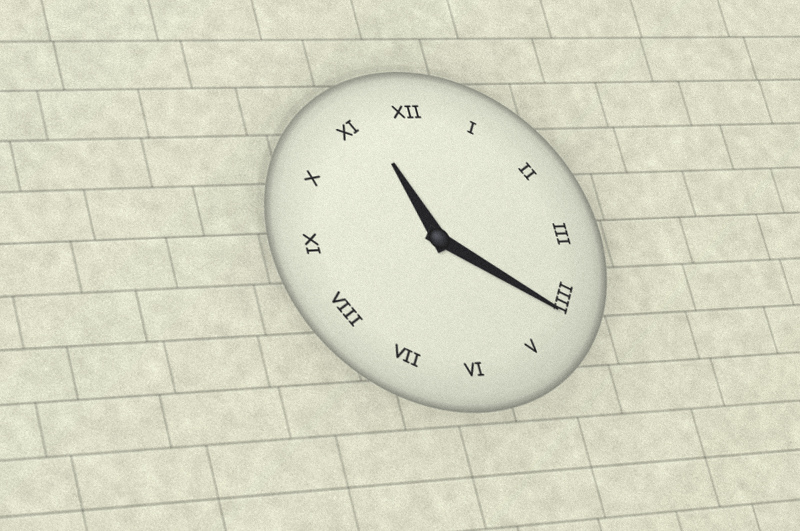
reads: 11,21
